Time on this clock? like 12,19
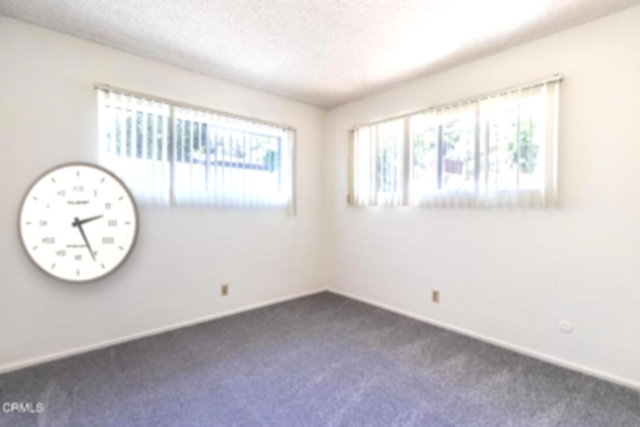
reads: 2,26
